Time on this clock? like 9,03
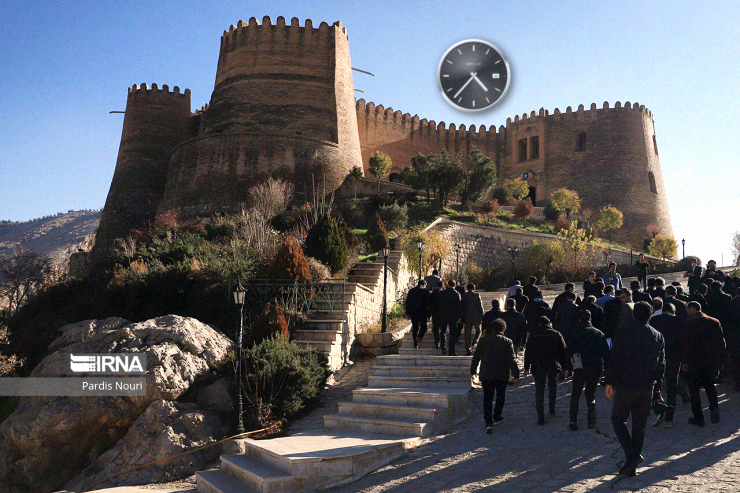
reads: 4,37
